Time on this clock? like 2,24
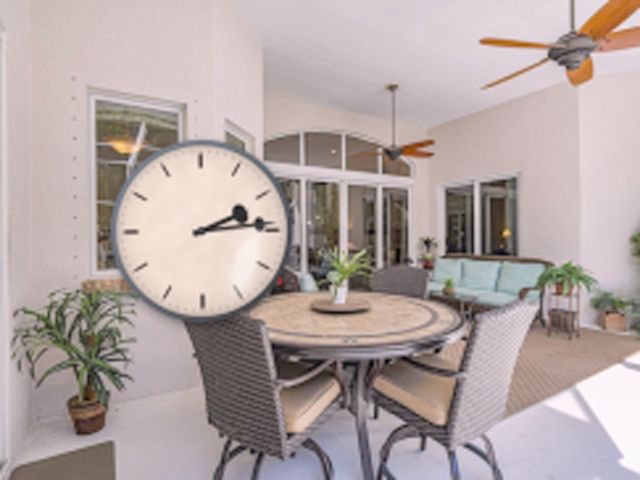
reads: 2,14
